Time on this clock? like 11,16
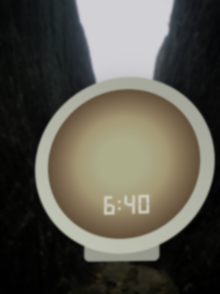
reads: 6,40
